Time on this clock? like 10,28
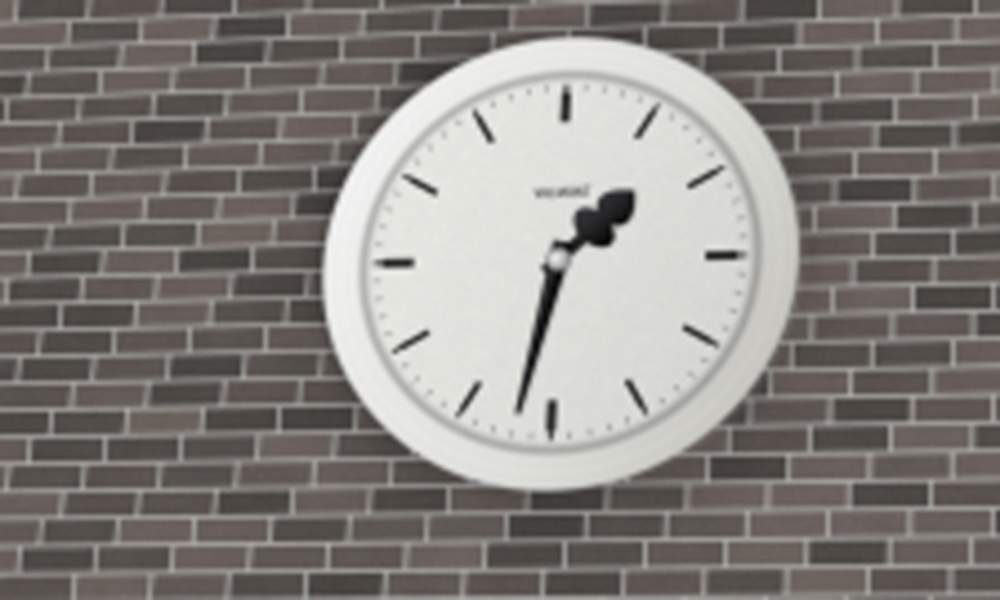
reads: 1,32
